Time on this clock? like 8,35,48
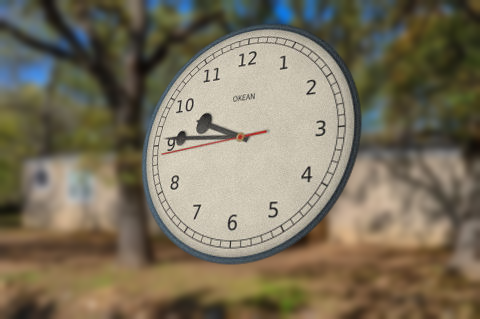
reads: 9,45,44
